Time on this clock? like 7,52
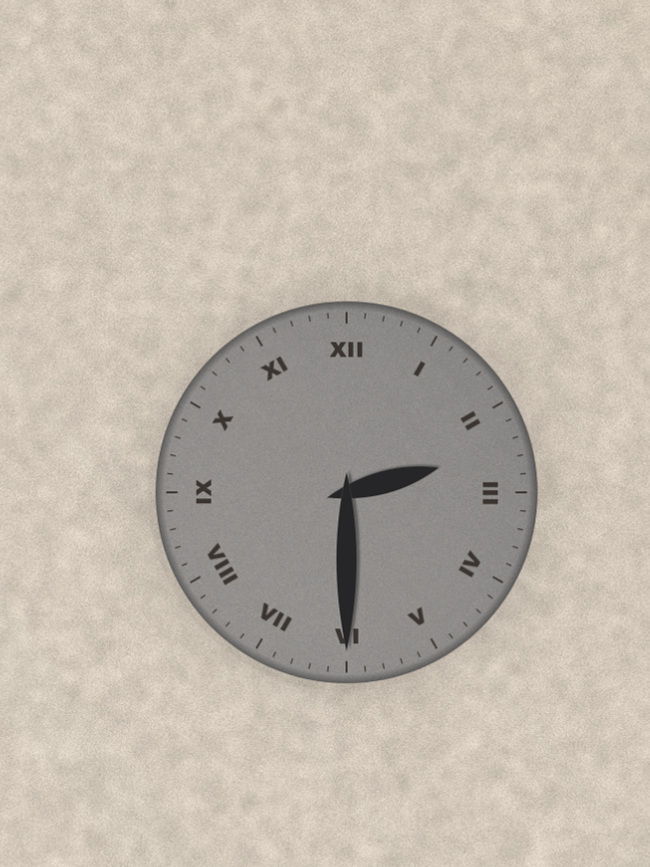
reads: 2,30
